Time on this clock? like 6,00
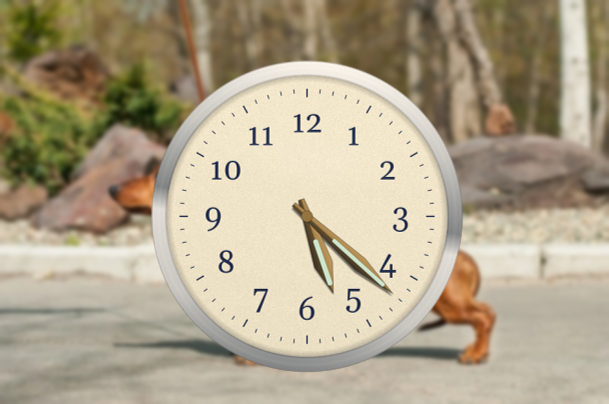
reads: 5,22
